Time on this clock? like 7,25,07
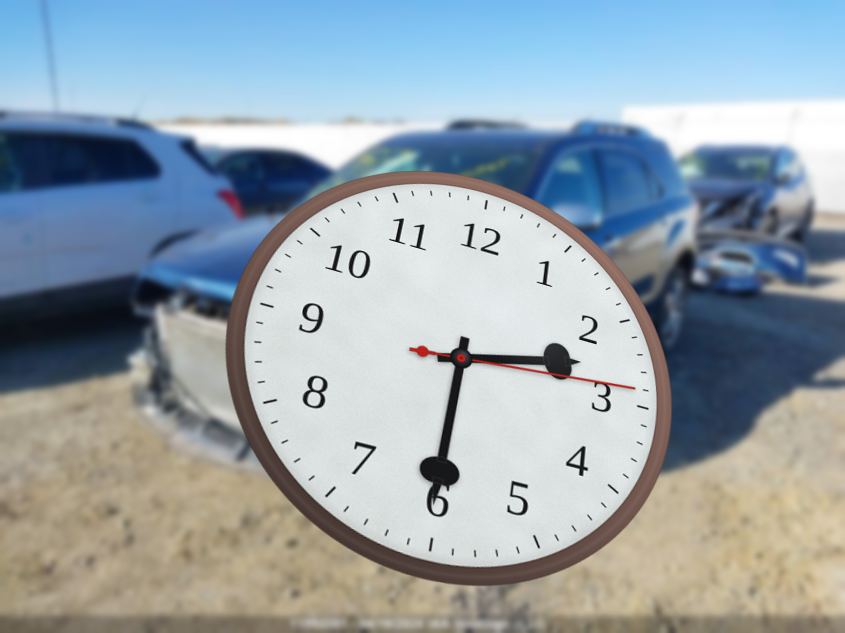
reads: 2,30,14
